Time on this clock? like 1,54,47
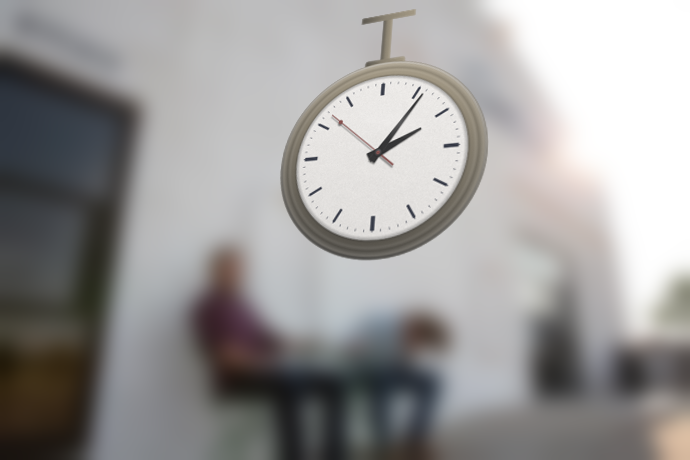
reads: 2,05,52
